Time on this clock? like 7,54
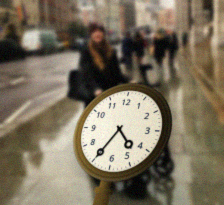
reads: 4,35
